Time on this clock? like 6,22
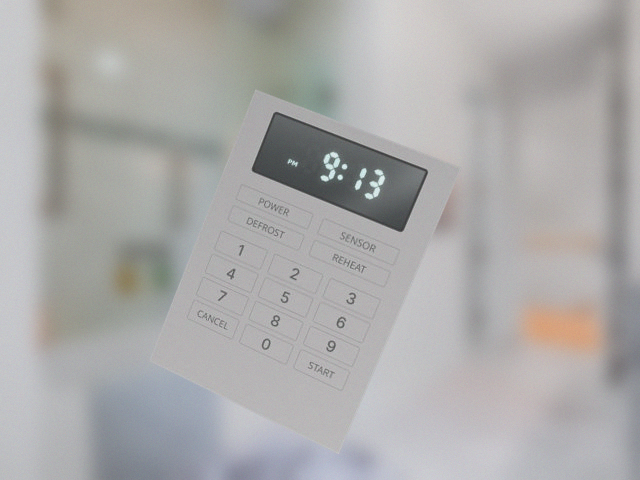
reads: 9,13
